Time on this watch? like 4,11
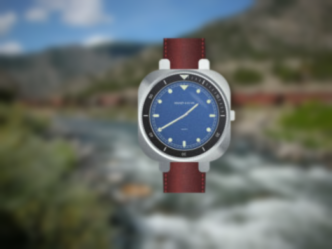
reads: 1,40
